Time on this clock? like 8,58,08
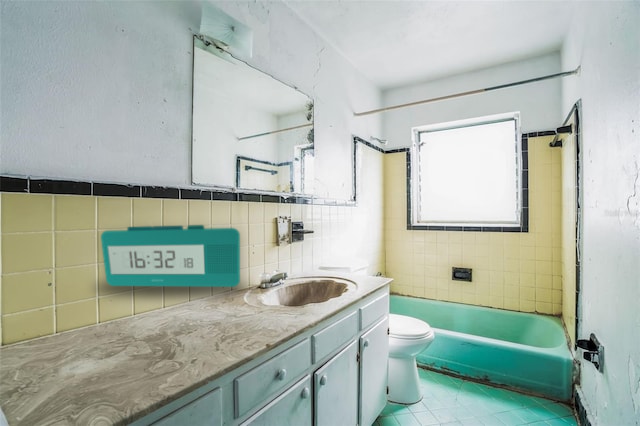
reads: 16,32,18
